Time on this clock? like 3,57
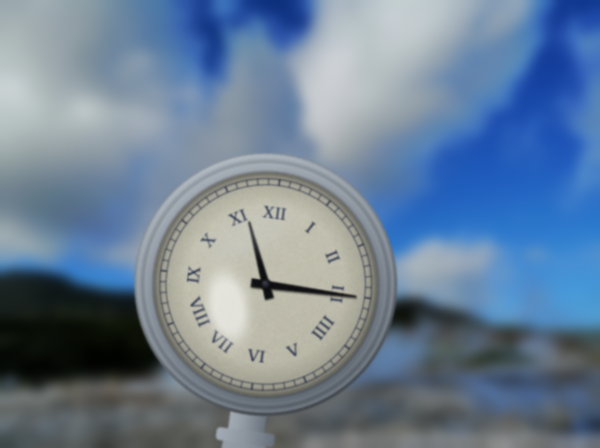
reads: 11,15
